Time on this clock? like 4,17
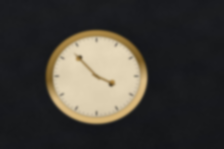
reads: 3,53
